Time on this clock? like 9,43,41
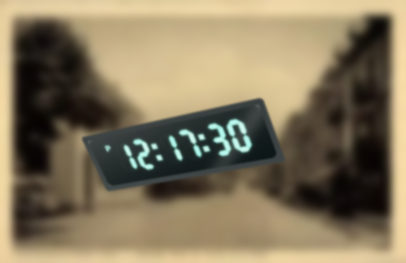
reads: 12,17,30
